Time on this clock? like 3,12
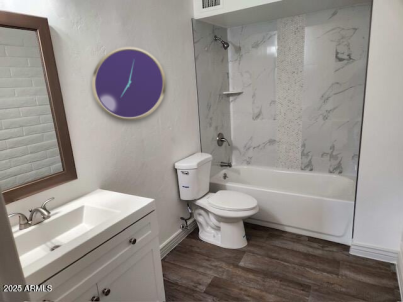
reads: 7,02
